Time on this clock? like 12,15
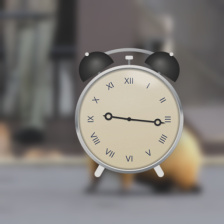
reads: 9,16
